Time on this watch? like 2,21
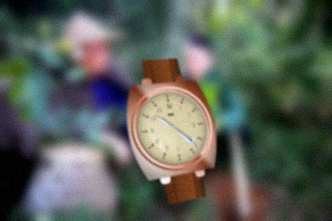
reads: 10,23
